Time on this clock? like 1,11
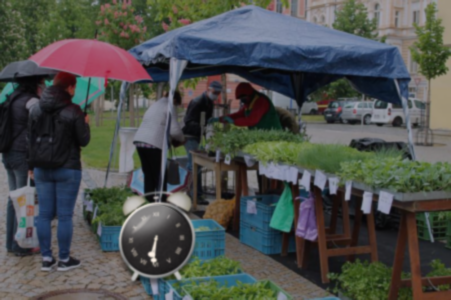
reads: 6,31
